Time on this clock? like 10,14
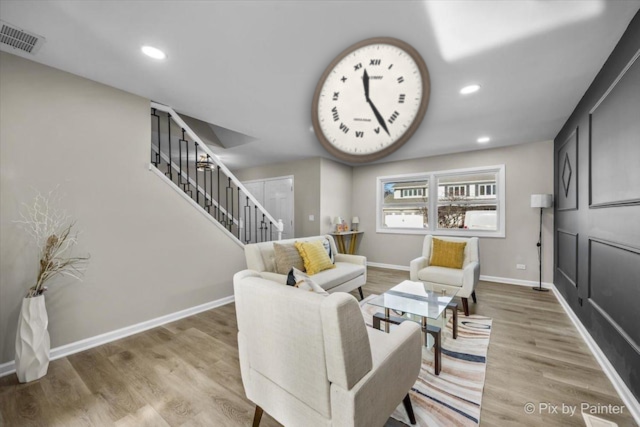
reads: 11,23
